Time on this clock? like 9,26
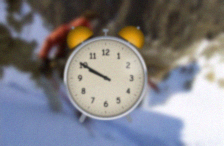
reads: 9,50
